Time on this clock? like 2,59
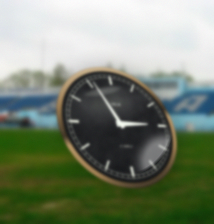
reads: 2,56
